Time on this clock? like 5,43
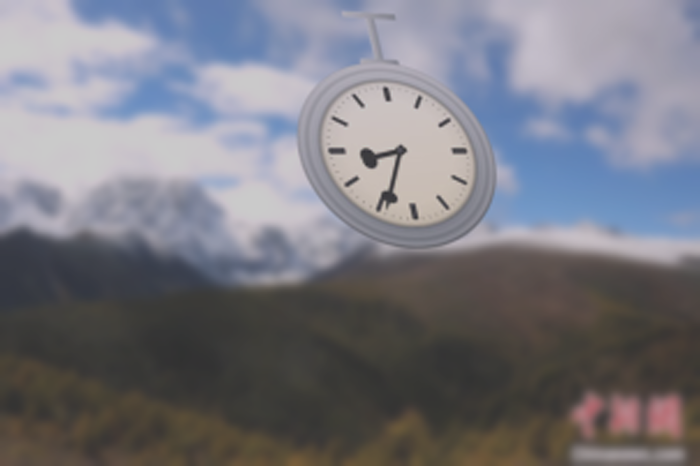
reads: 8,34
